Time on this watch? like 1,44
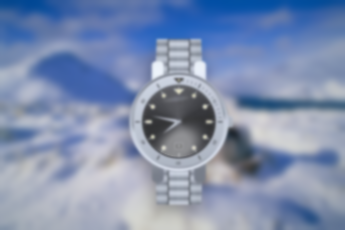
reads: 7,47
